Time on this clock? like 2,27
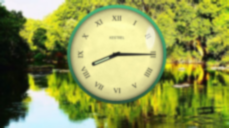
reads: 8,15
